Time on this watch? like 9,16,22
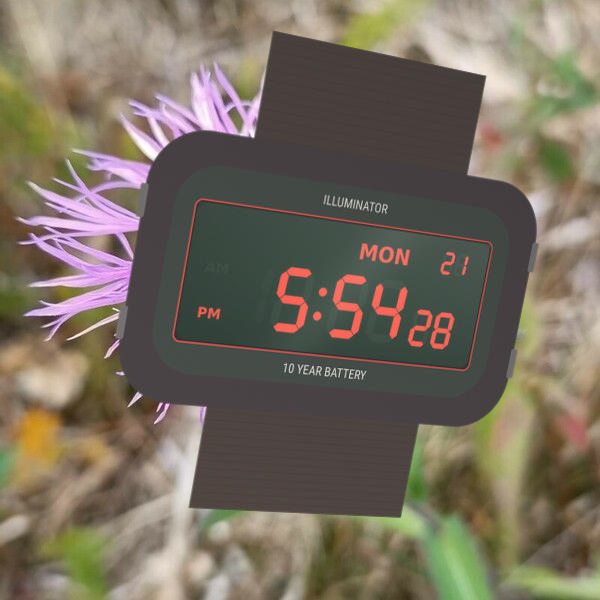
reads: 5,54,28
